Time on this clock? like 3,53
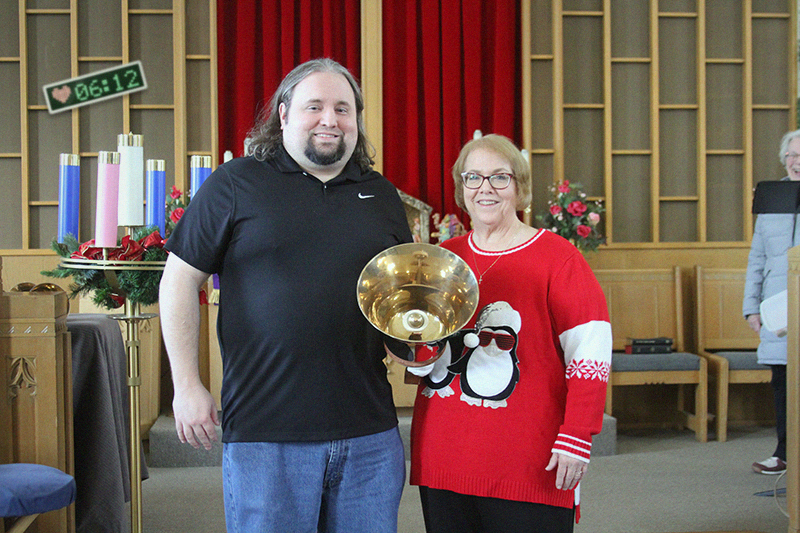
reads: 6,12
